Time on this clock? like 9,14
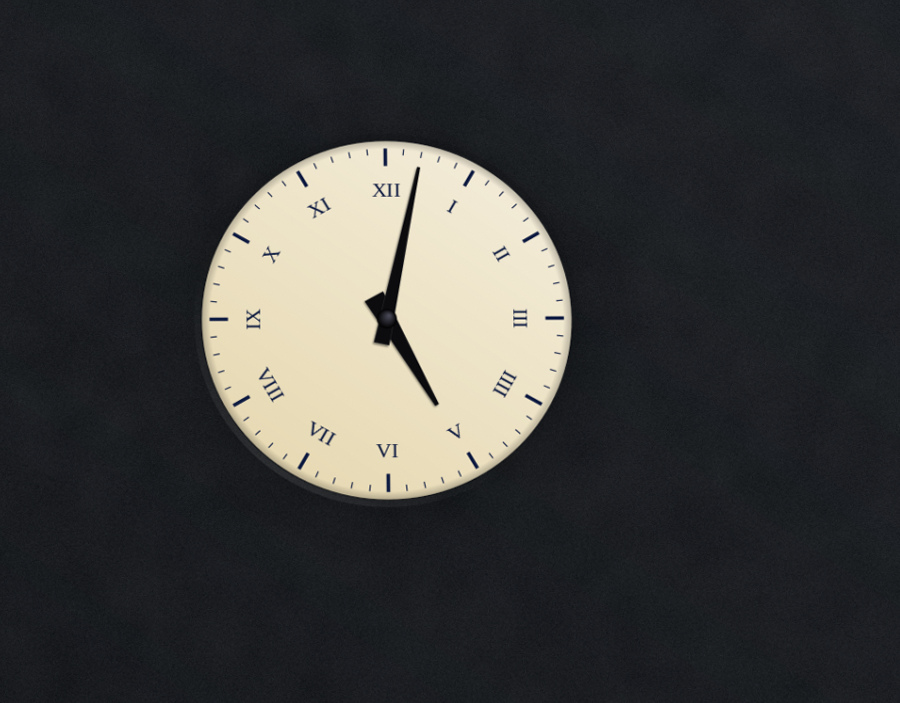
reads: 5,02
